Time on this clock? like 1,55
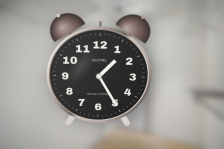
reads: 1,25
